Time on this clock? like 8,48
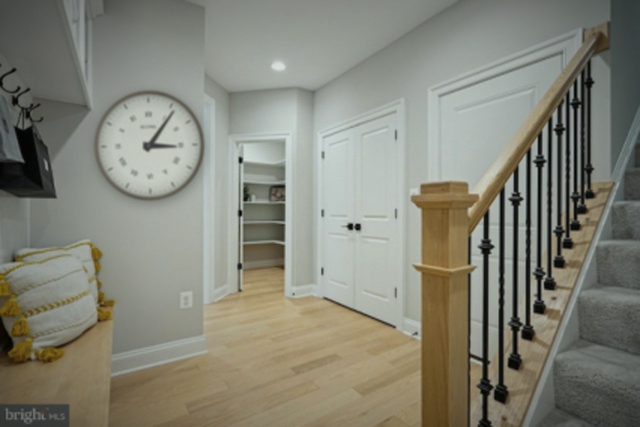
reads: 3,06
